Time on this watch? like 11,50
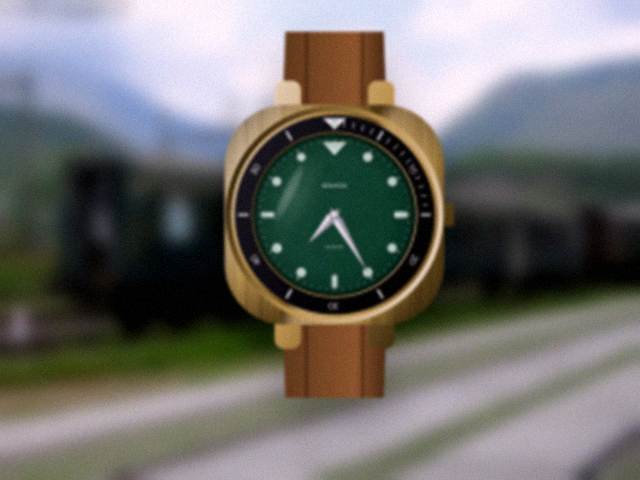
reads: 7,25
